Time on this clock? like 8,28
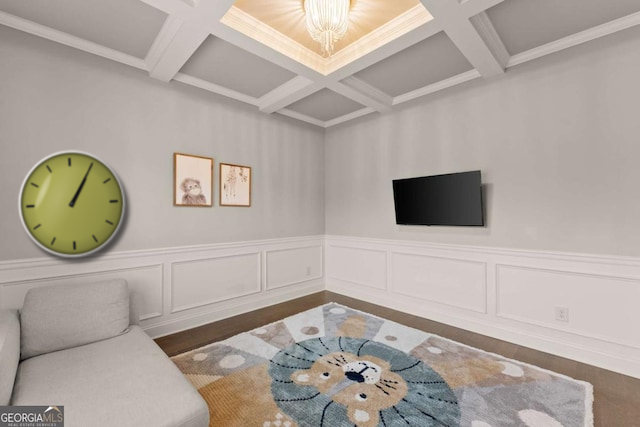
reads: 1,05
